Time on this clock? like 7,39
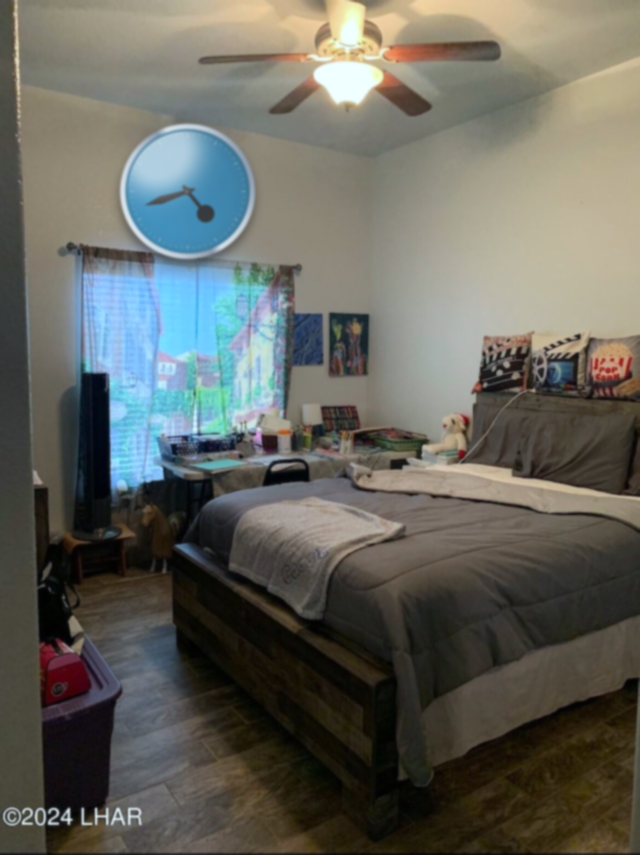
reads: 4,42
